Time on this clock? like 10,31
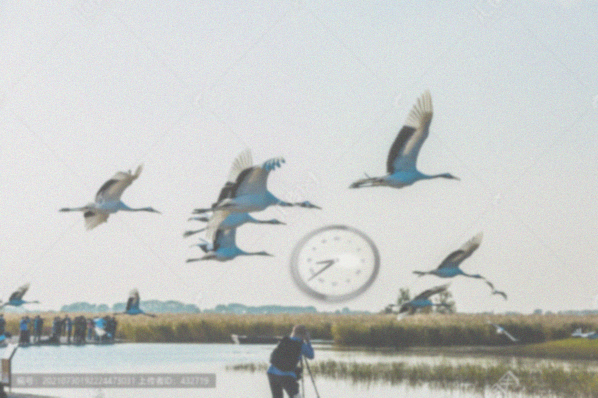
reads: 8,38
